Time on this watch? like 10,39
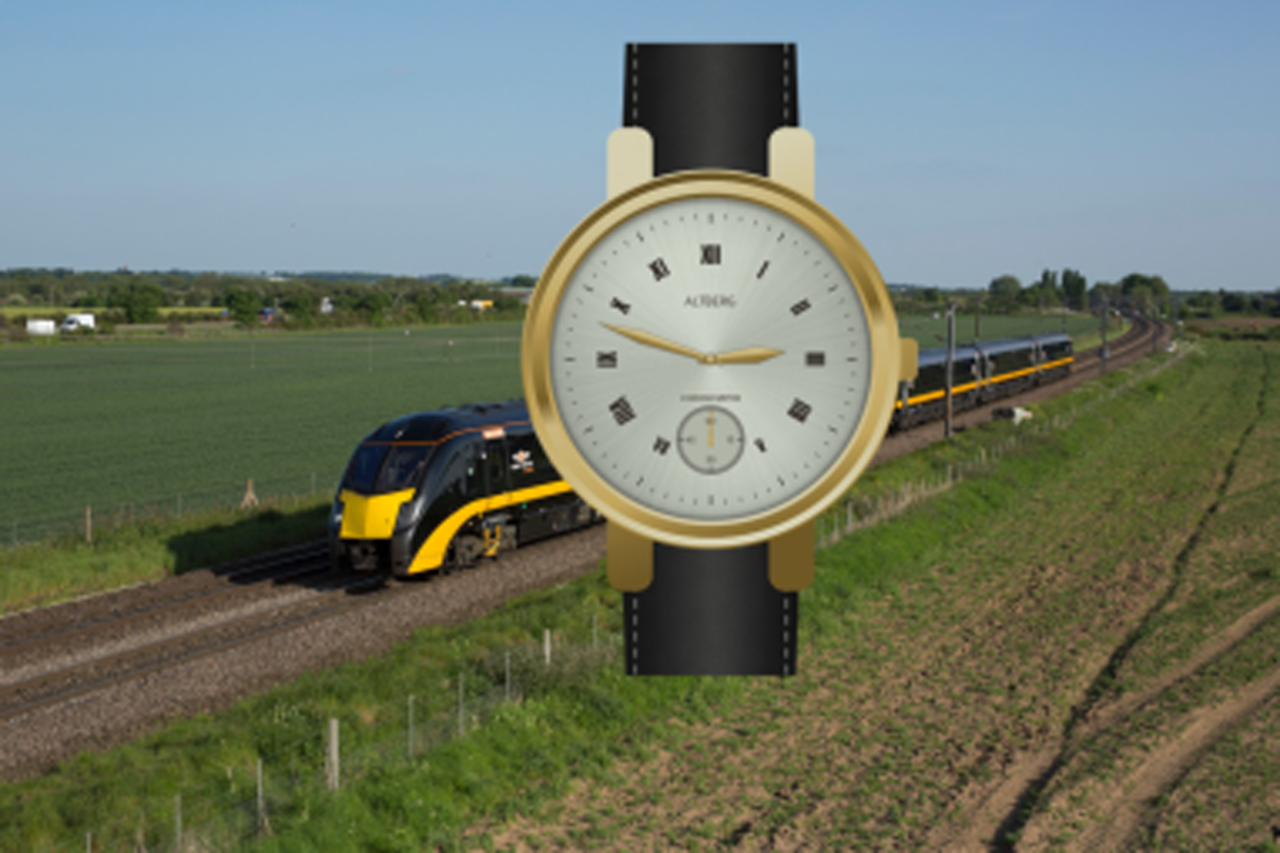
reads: 2,48
